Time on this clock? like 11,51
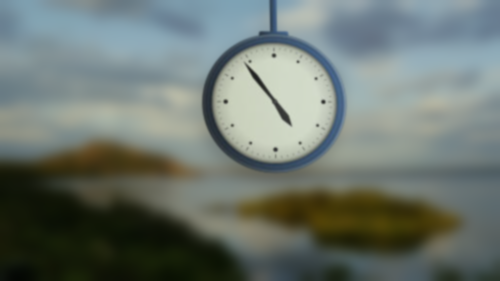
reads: 4,54
